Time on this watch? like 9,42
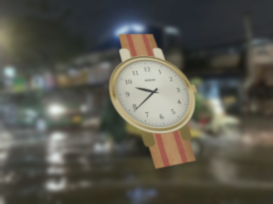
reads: 9,39
